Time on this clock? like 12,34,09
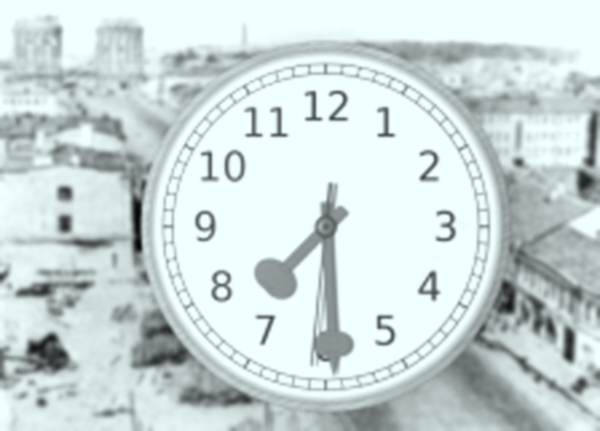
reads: 7,29,31
